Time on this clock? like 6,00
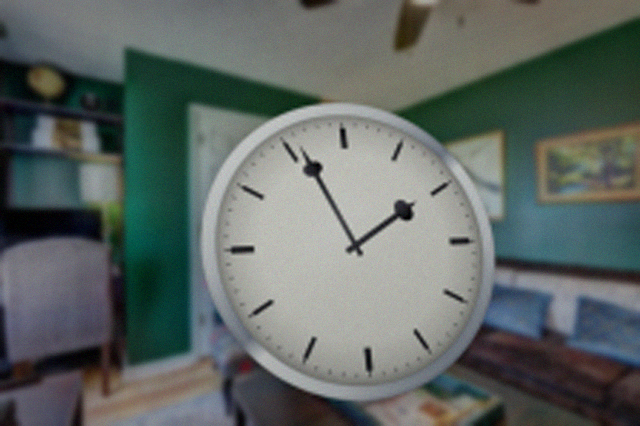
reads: 1,56
